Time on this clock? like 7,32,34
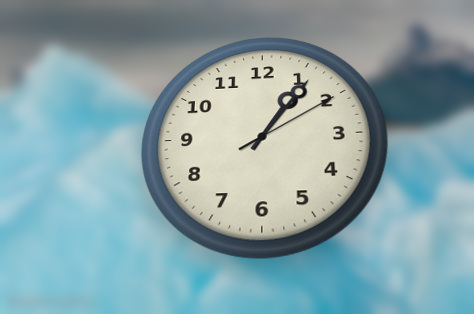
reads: 1,06,10
